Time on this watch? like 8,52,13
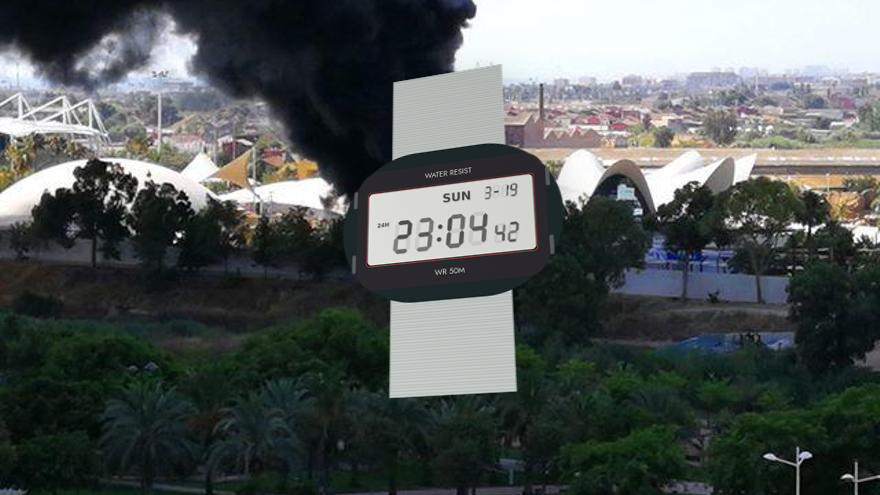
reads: 23,04,42
